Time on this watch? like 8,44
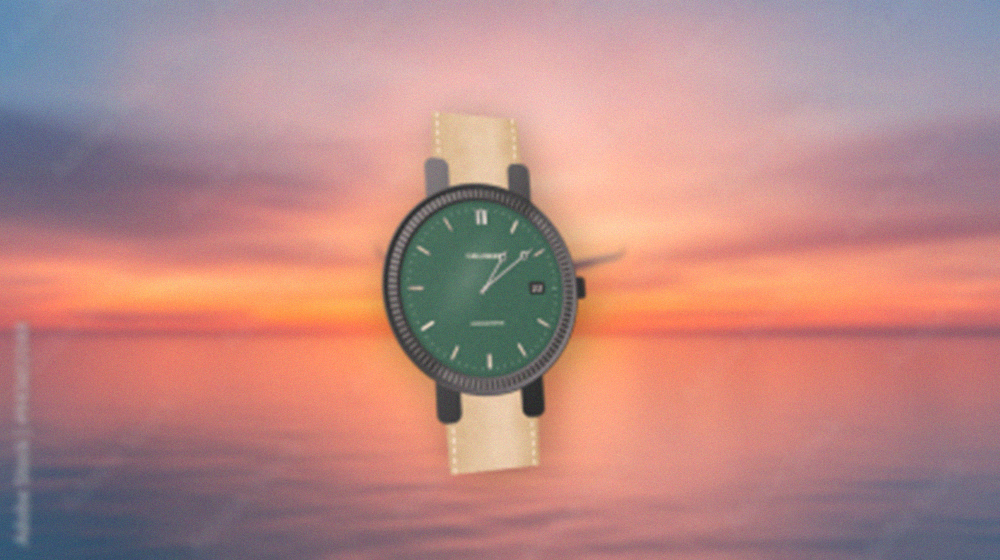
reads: 1,09
